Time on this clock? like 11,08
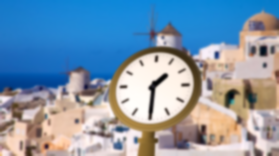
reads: 1,30
